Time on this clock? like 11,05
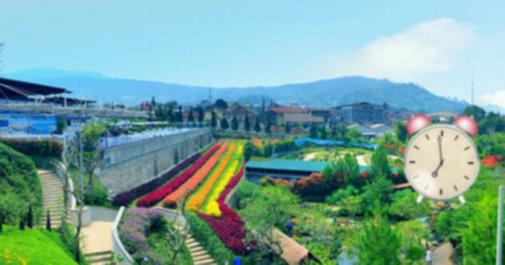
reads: 6,59
